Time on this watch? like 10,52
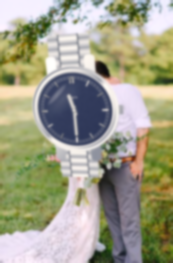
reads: 11,30
